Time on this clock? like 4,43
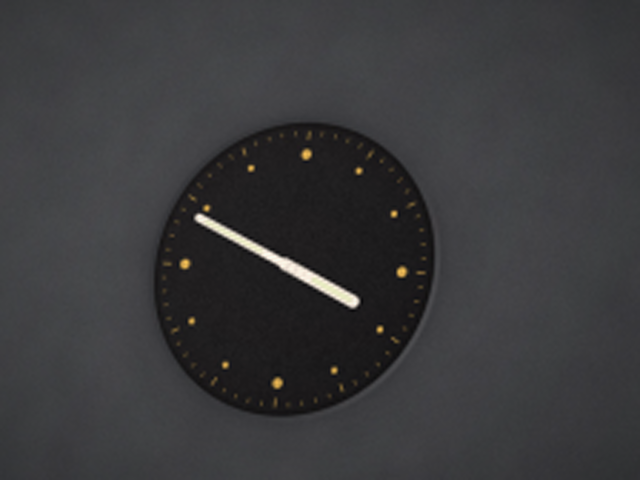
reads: 3,49
